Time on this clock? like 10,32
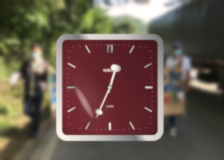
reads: 12,34
